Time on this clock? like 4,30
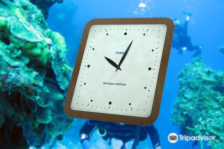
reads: 10,03
